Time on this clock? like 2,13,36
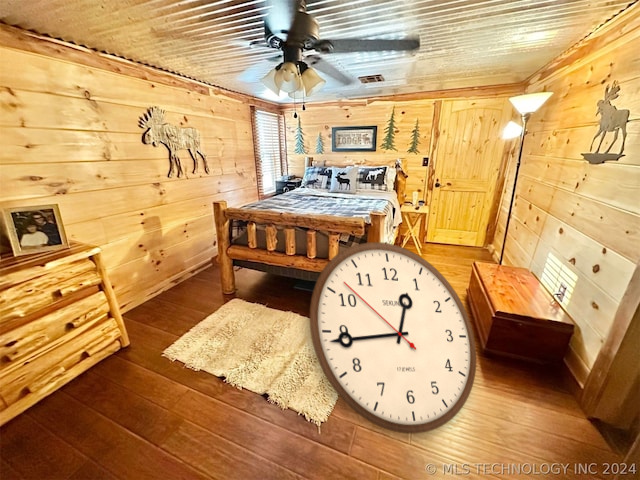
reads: 12,43,52
